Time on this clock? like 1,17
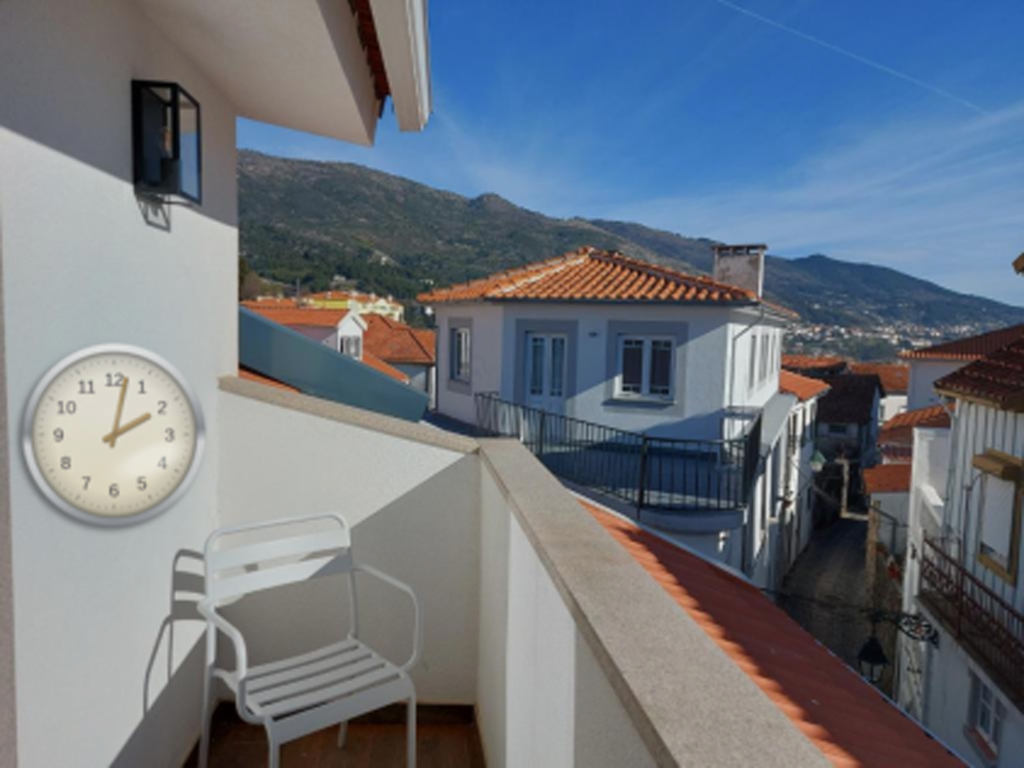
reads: 2,02
